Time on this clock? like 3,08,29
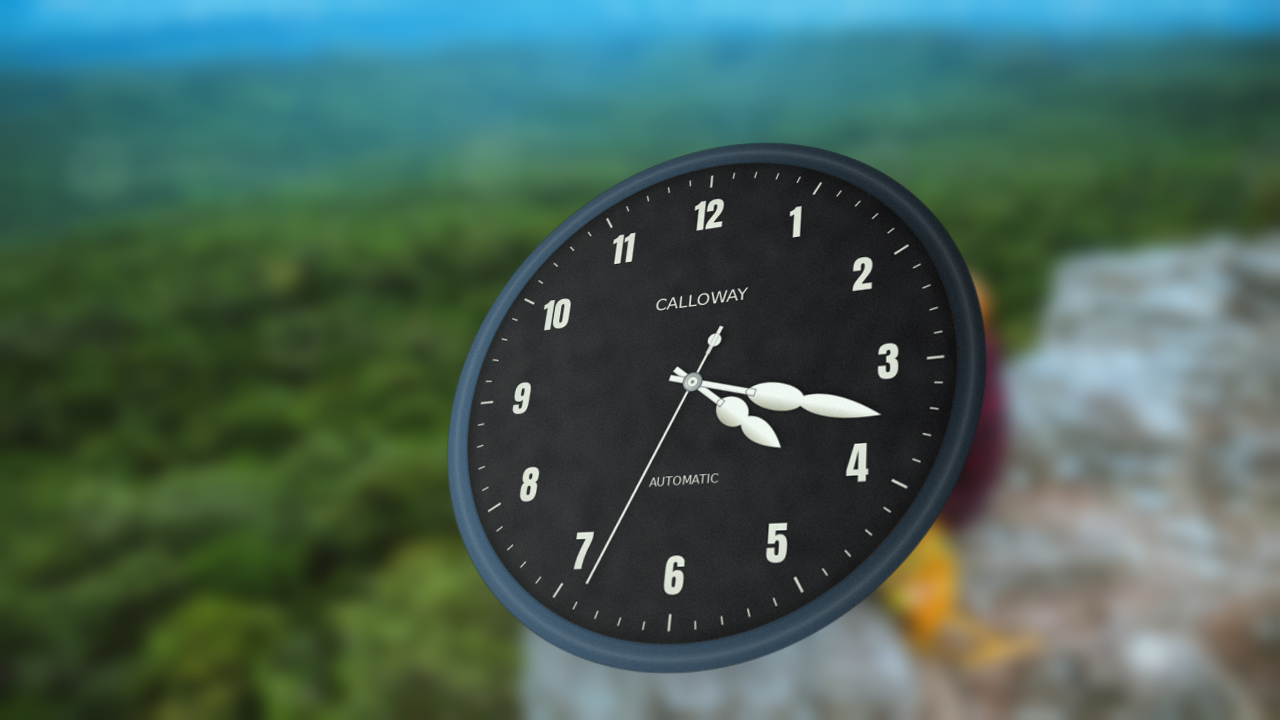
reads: 4,17,34
